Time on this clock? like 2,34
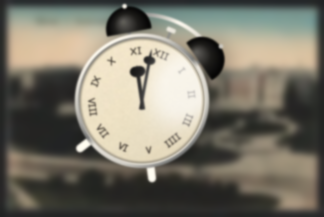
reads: 10,58
